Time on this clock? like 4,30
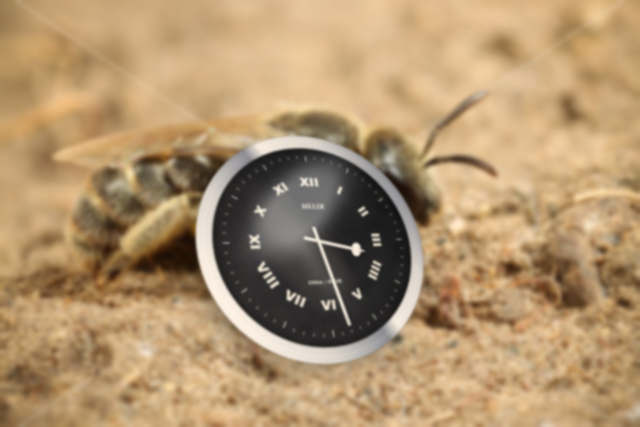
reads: 3,28
